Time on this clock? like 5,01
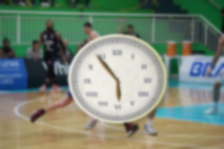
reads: 5,54
